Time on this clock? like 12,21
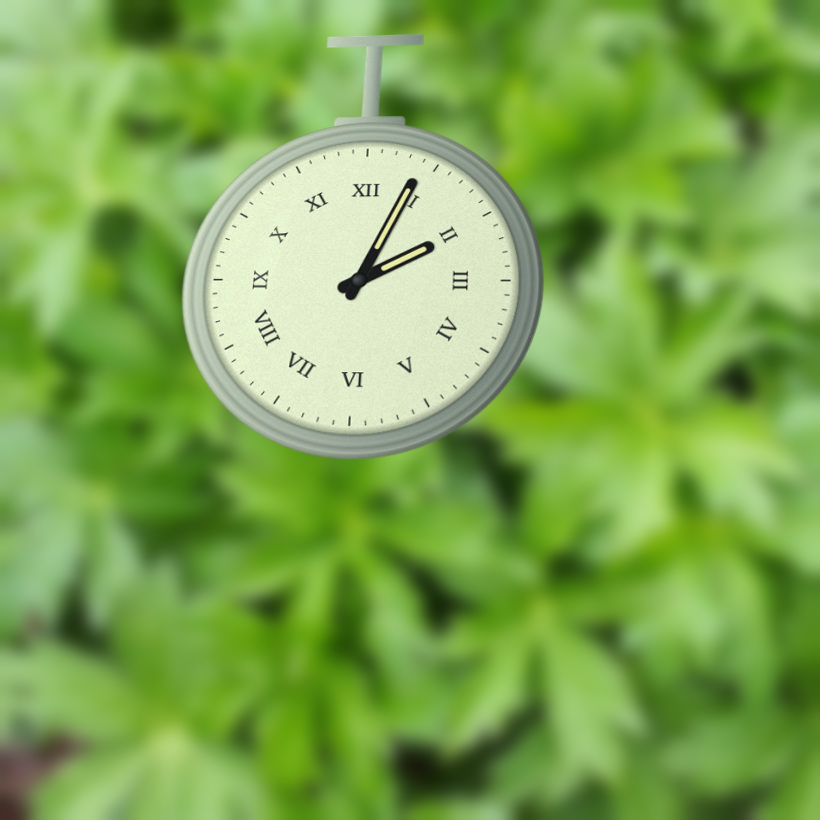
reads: 2,04
